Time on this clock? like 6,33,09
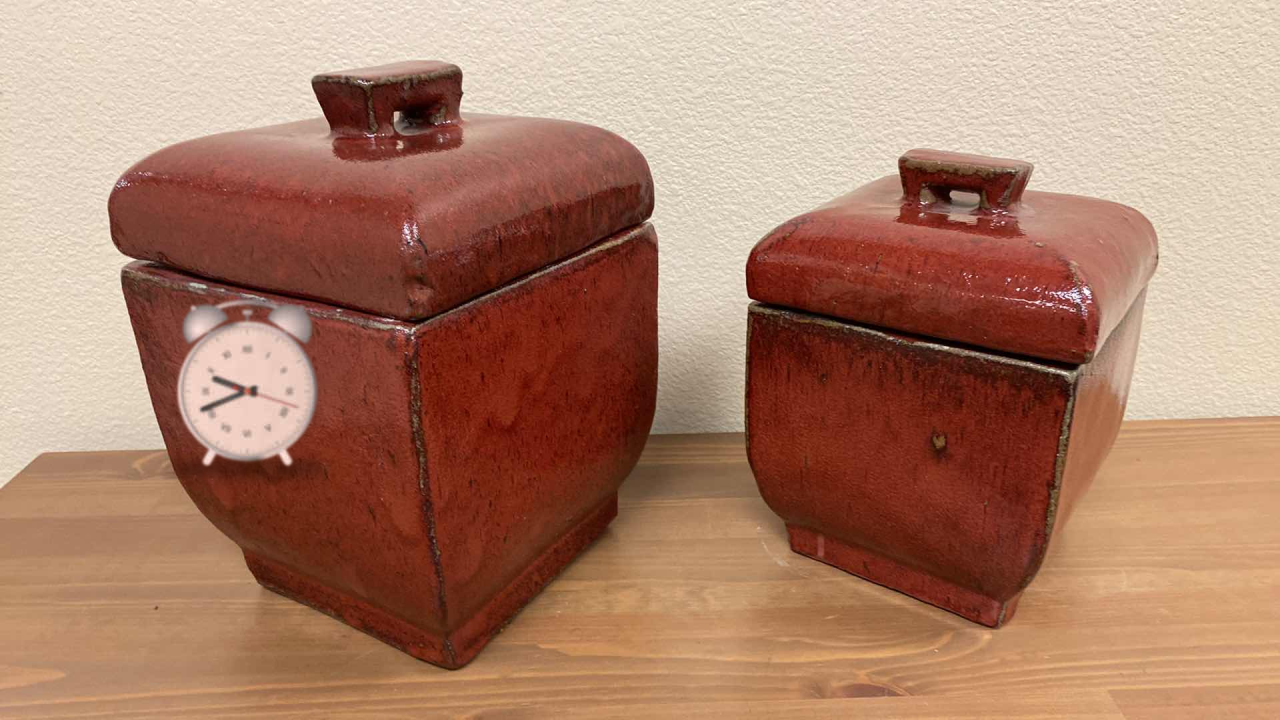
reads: 9,41,18
